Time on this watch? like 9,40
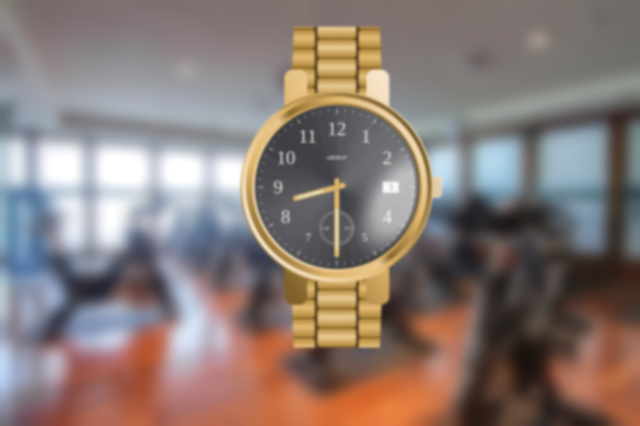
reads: 8,30
